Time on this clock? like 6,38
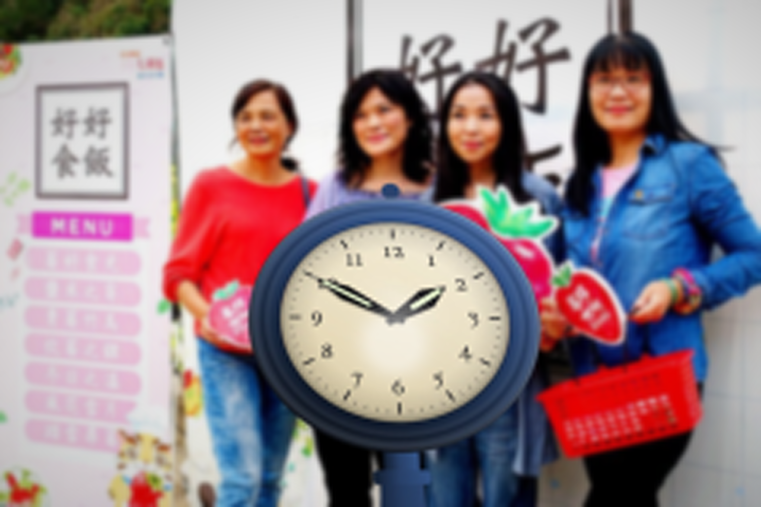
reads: 1,50
